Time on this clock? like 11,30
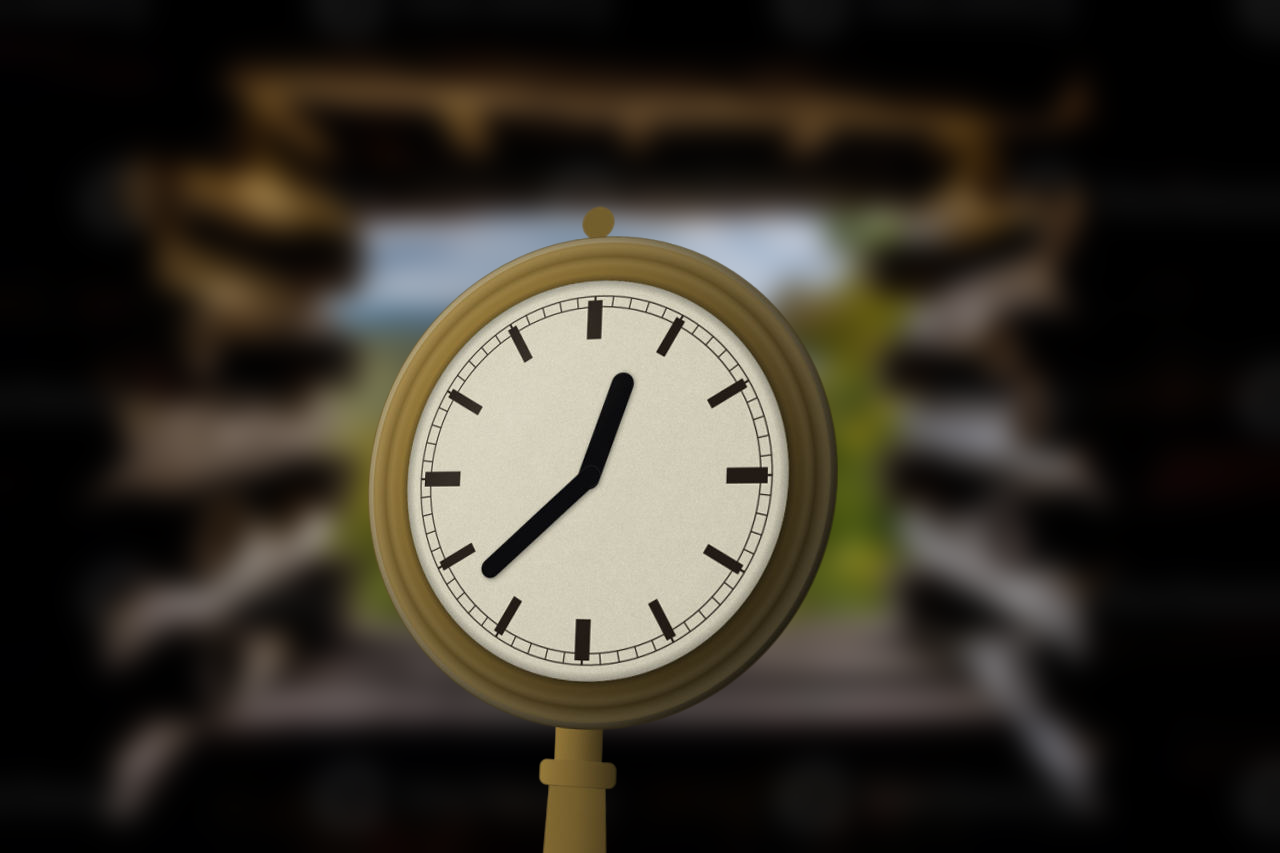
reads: 12,38
